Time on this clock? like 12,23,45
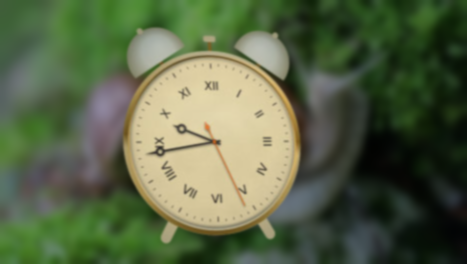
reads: 9,43,26
